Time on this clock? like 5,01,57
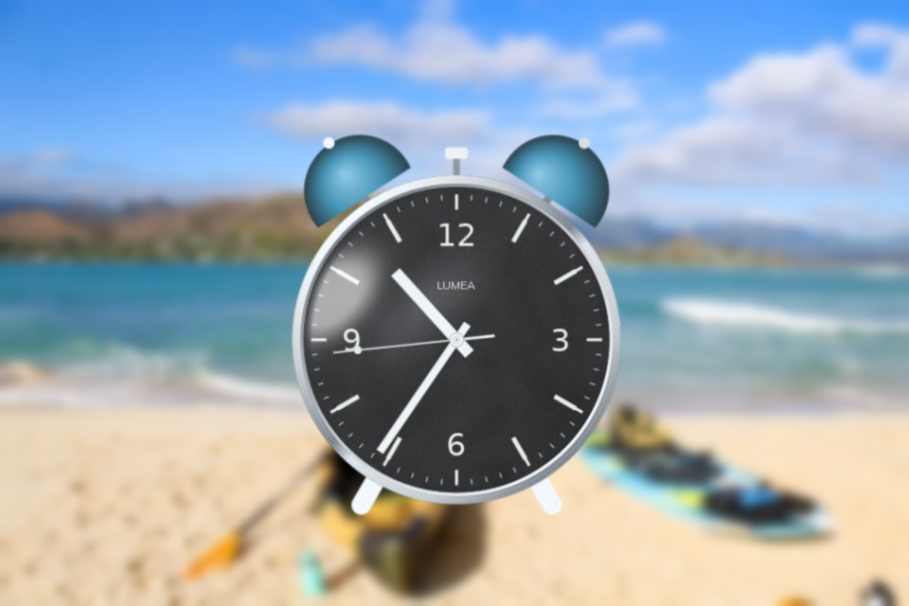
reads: 10,35,44
